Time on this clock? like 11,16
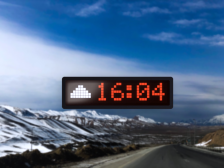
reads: 16,04
